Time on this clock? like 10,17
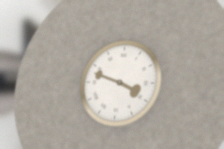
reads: 3,48
